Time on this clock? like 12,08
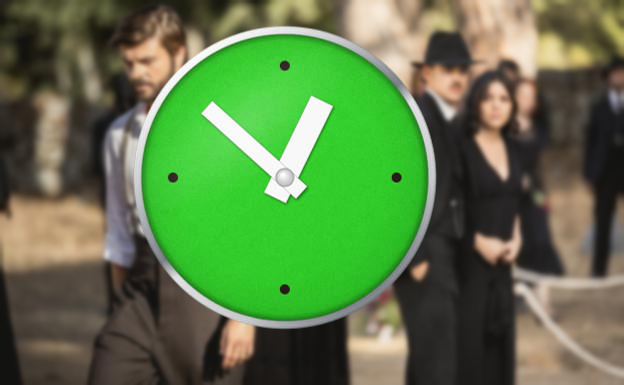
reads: 12,52
